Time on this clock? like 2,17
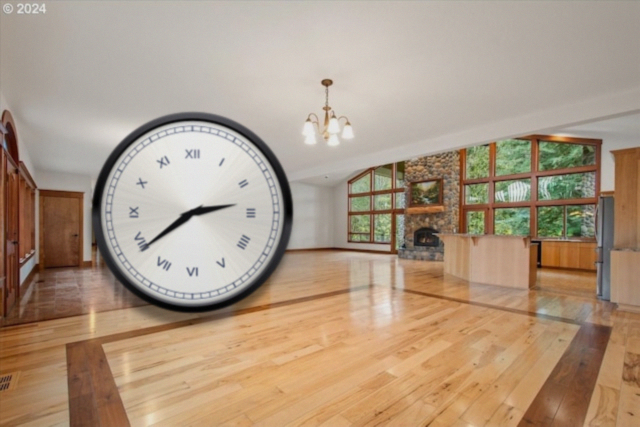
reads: 2,39
